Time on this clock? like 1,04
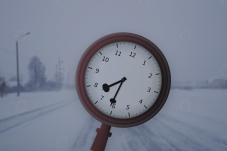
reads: 7,31
